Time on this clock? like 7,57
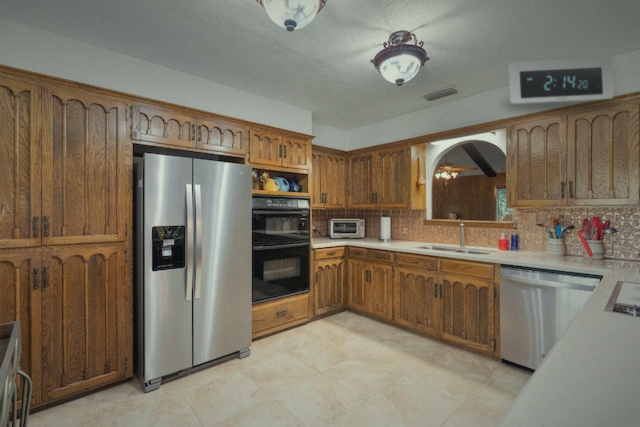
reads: 2,14
